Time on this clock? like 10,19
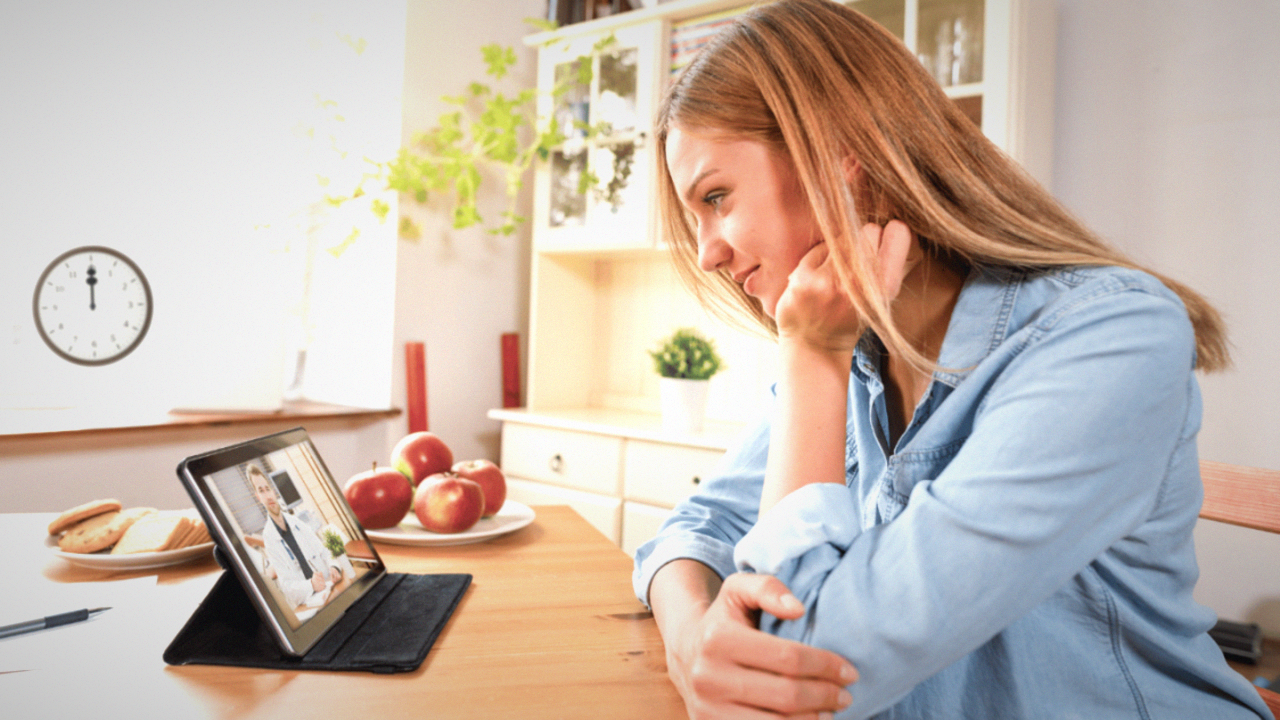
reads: 12,00
